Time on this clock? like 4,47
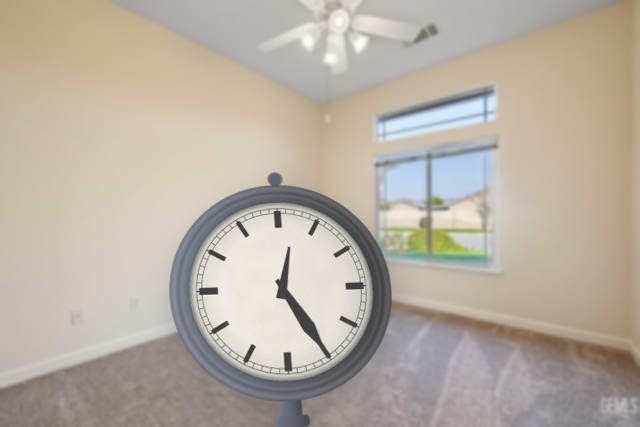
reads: 12,25
